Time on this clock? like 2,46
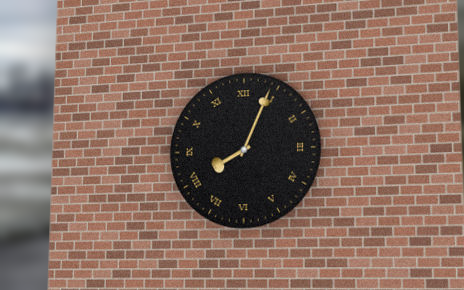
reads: 8,04
